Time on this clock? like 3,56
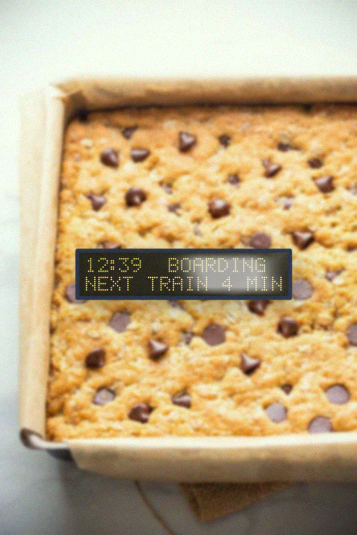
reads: 12,39
